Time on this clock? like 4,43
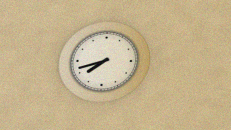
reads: 7,42
